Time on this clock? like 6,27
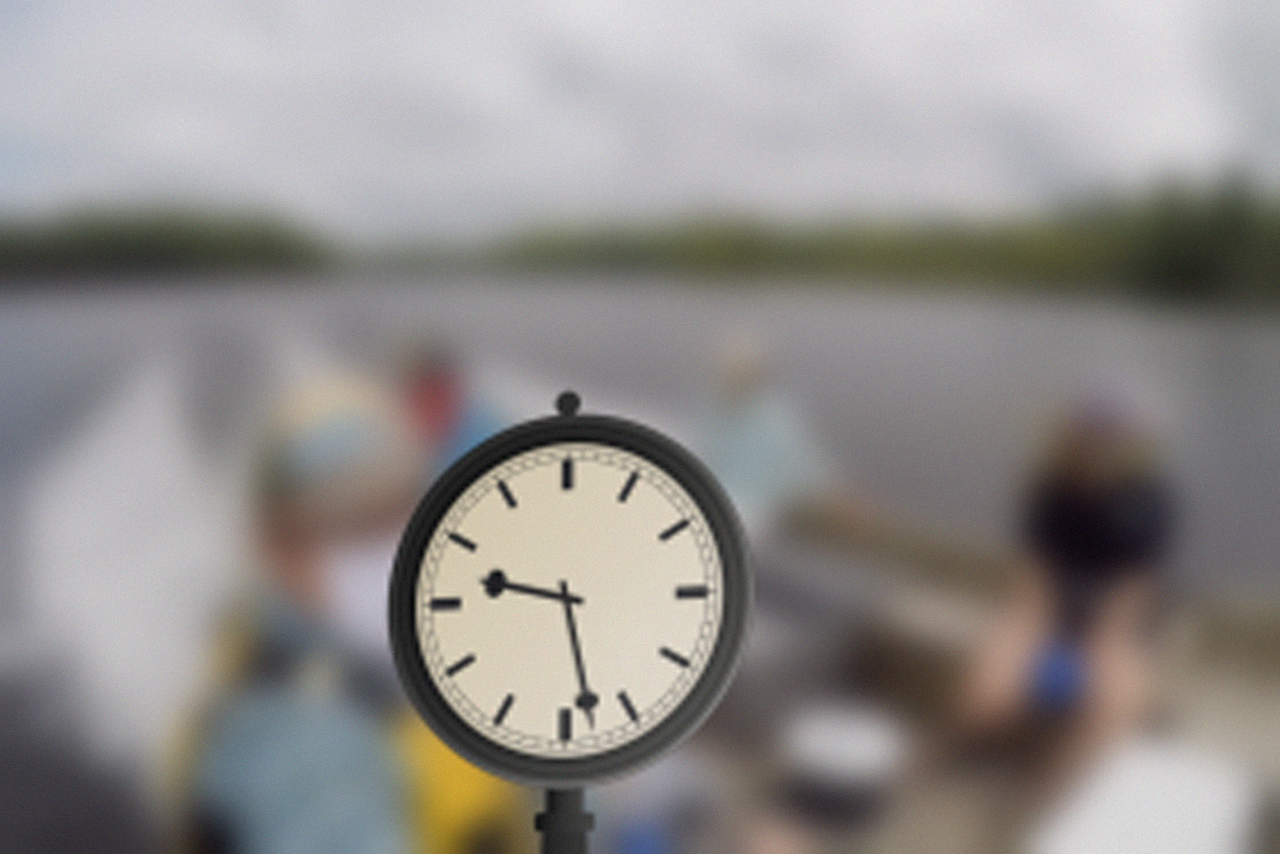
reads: 9,28
